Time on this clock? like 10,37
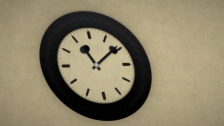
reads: 11,09
